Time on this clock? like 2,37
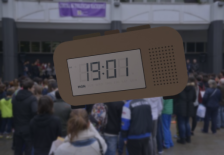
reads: 19,01
